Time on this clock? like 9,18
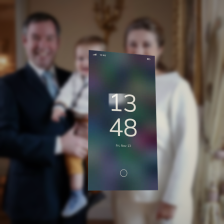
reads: 13,48
